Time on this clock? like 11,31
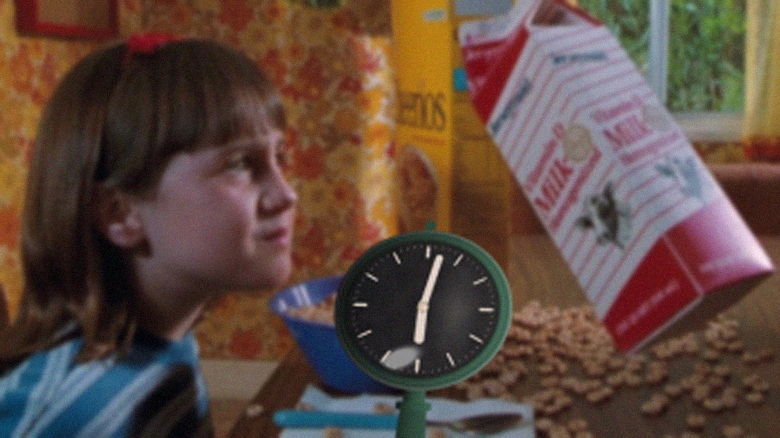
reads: 6,02
